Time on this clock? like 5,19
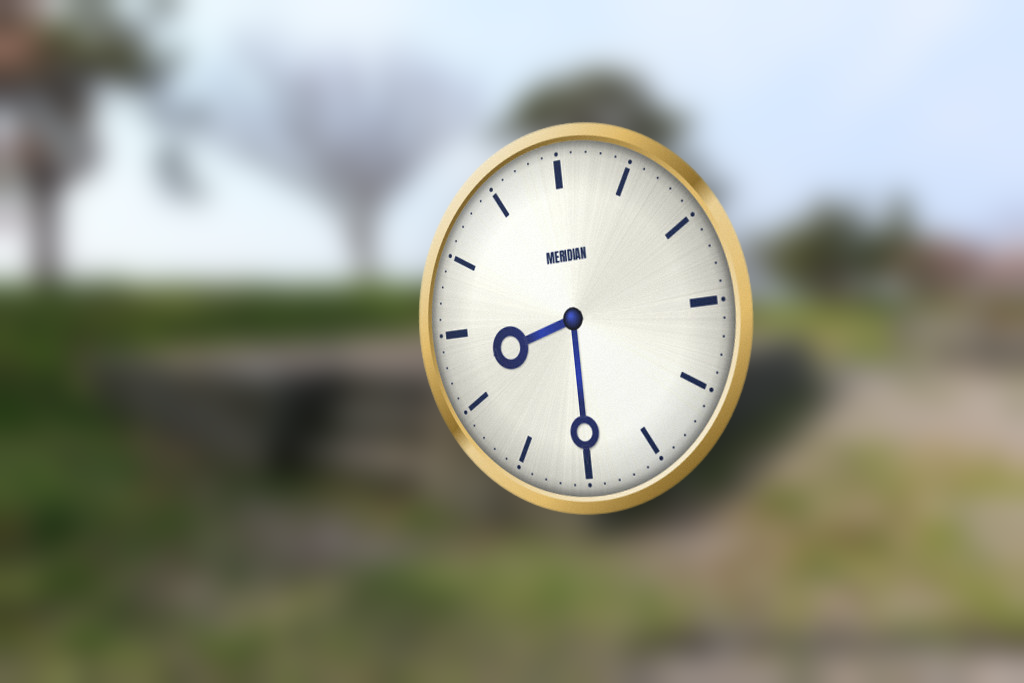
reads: 8,30
